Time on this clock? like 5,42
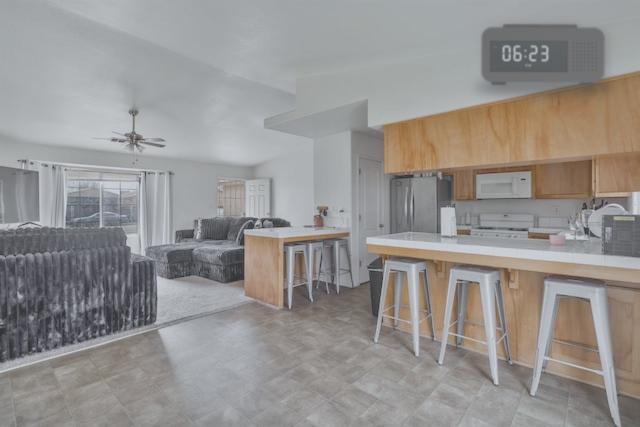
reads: 6,23
